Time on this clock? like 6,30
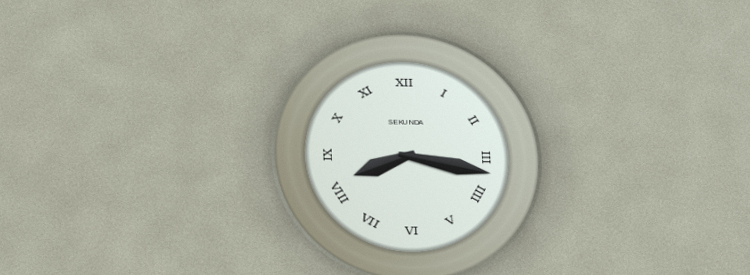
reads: 8,17
